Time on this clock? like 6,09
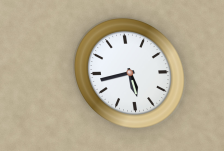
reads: 5,43
